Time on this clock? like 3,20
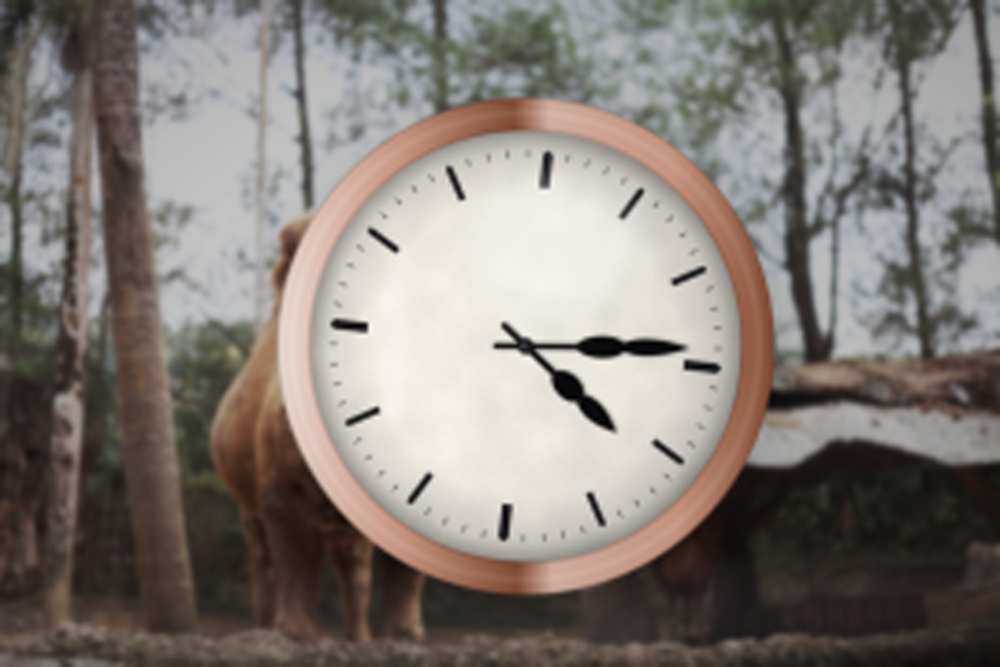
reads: 4,14
